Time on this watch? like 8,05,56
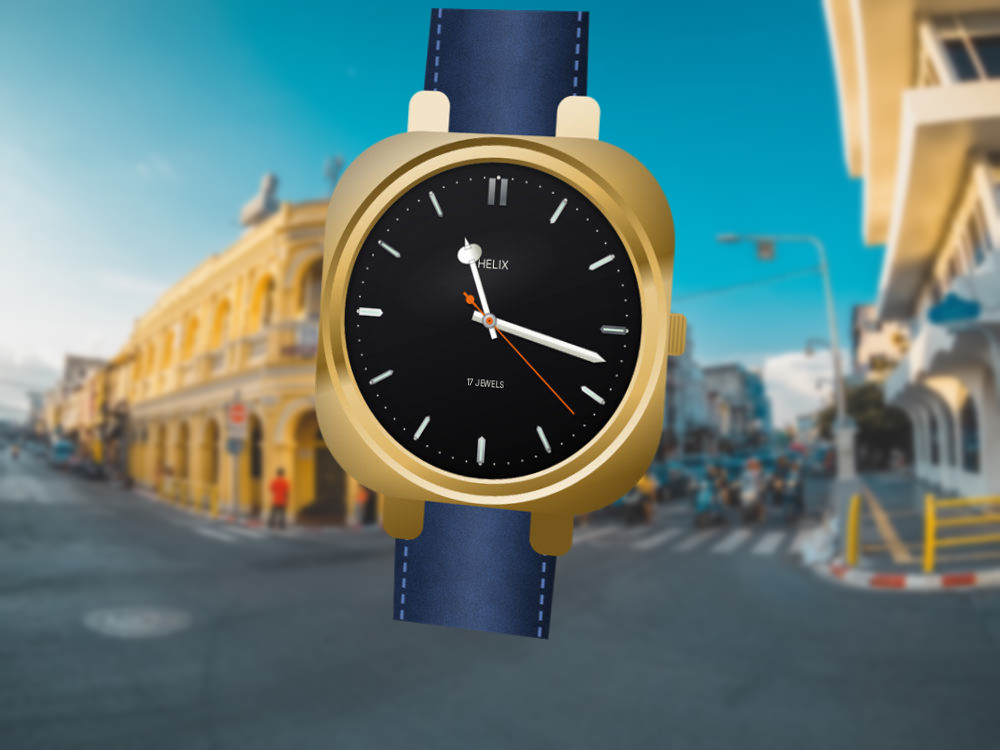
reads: 11,17,22
